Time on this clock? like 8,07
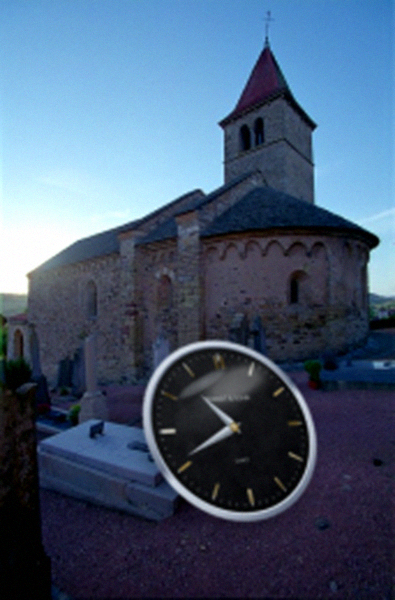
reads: 10,41
